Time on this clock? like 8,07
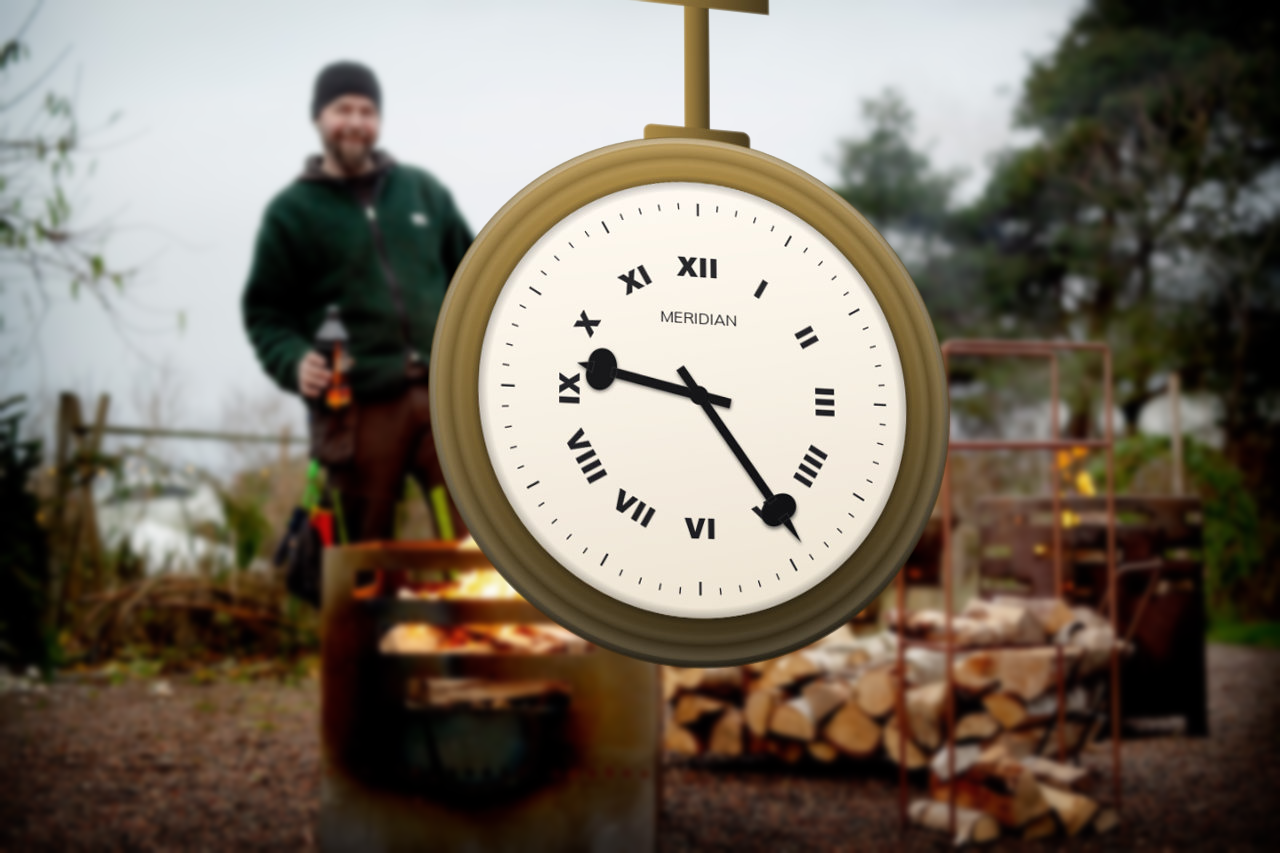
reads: 9,24
